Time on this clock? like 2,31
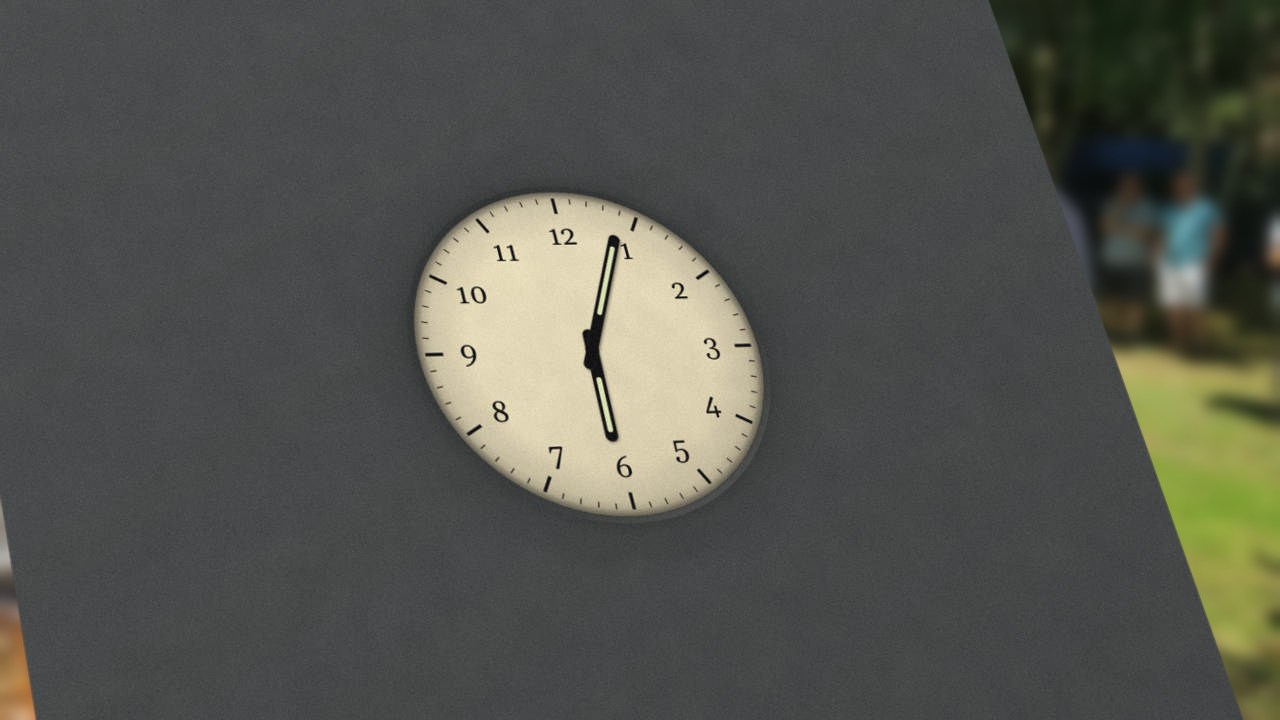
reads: 6,04
